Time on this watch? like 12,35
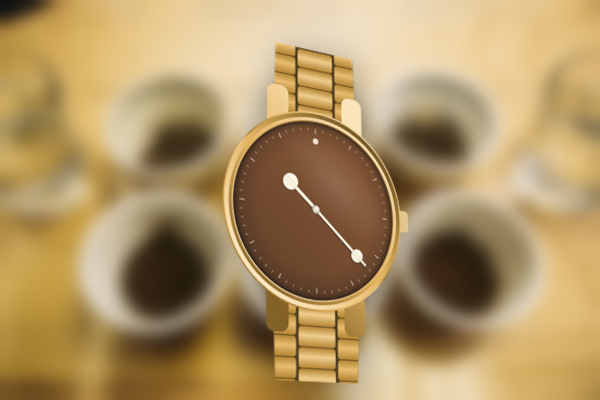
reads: 10,22
